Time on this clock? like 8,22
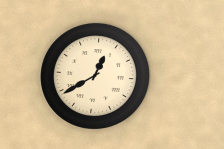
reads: 12,39
